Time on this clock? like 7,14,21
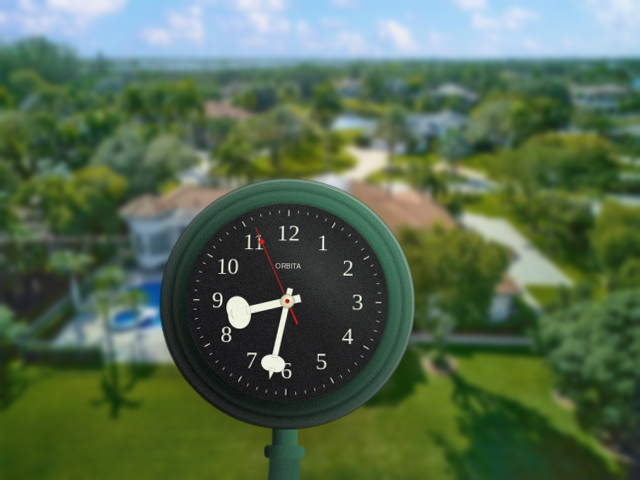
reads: 8,31,56
